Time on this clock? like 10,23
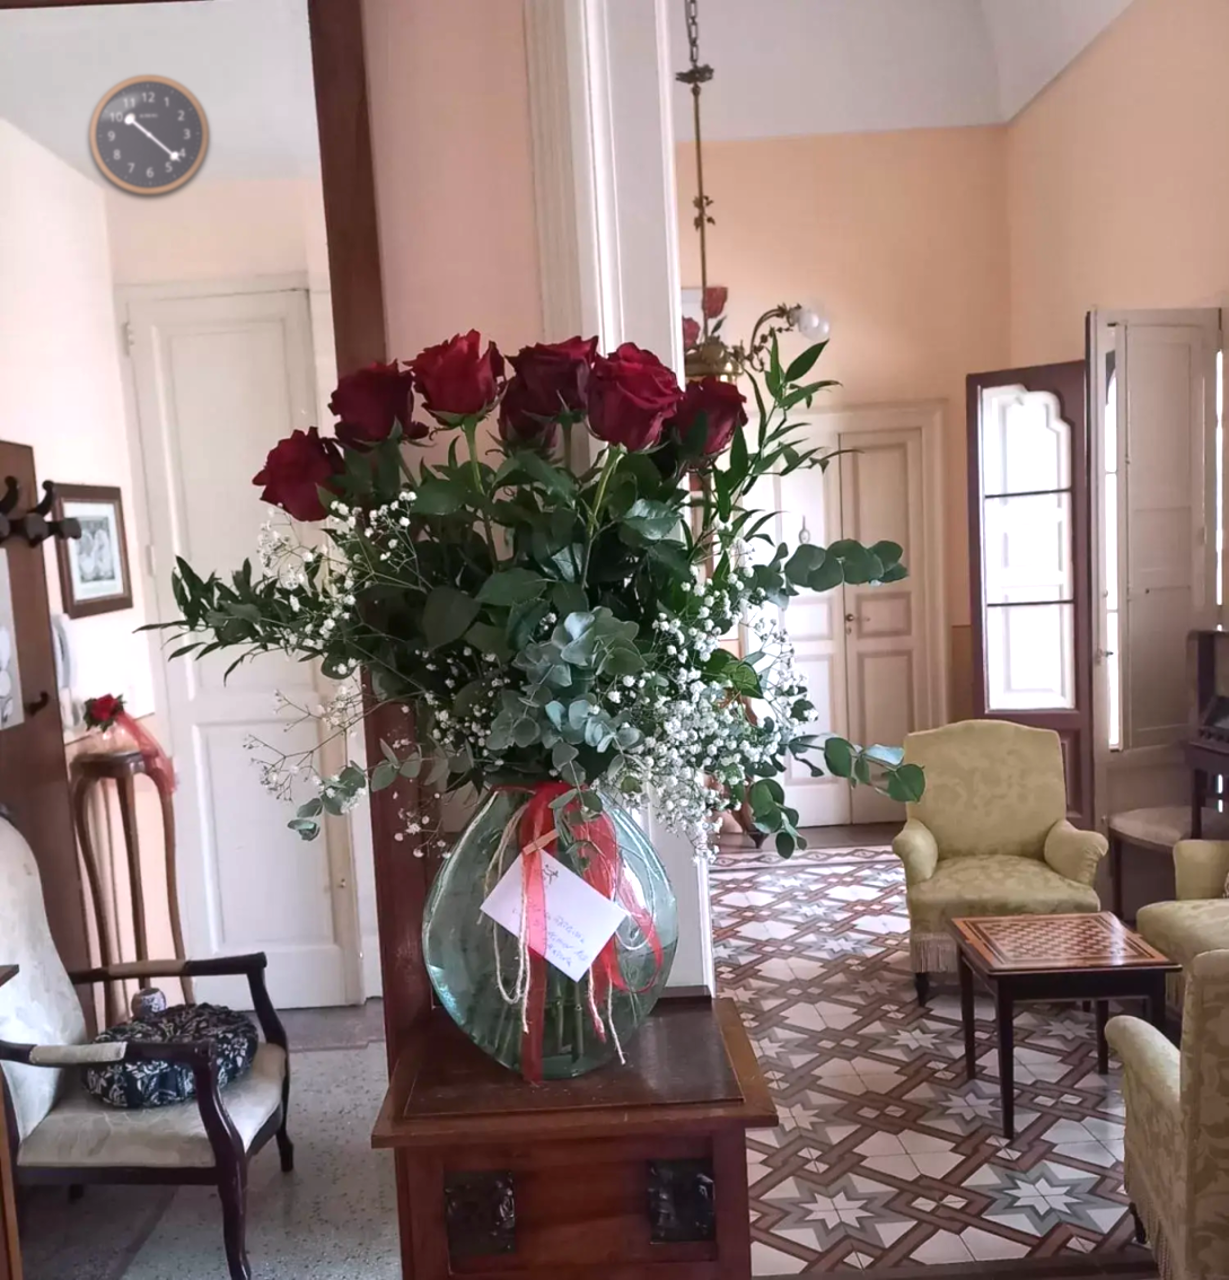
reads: 10,22
